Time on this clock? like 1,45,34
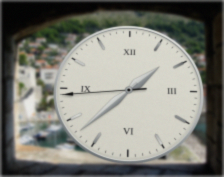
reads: 1,37,44
